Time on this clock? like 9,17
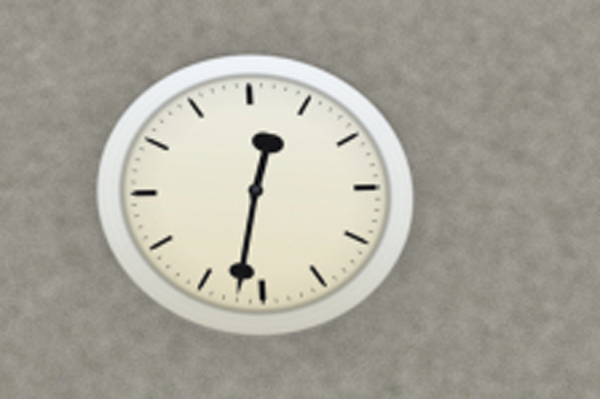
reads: 12,32
